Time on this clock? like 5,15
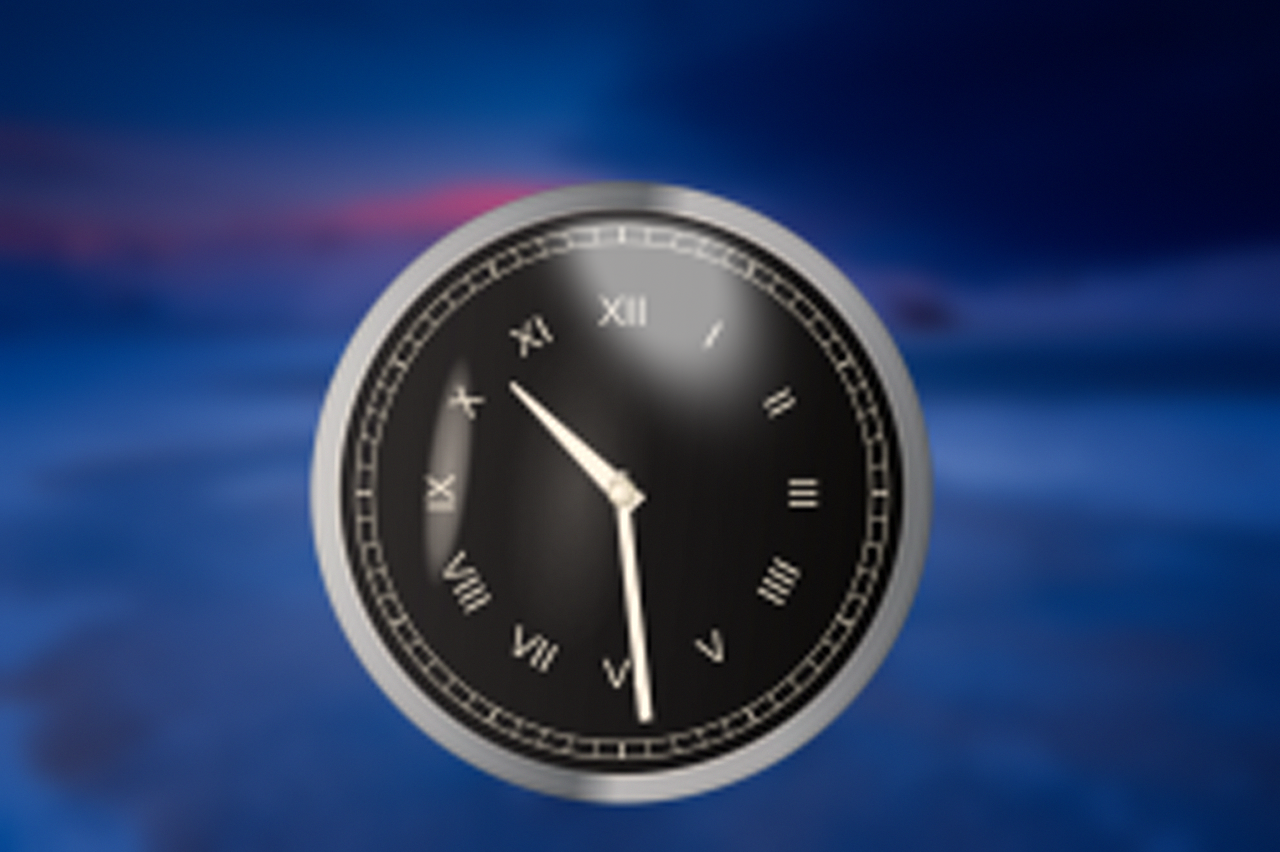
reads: 10,29
